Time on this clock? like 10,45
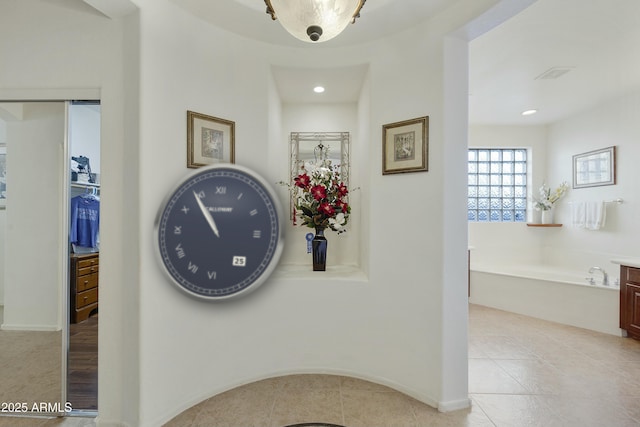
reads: 10,54
